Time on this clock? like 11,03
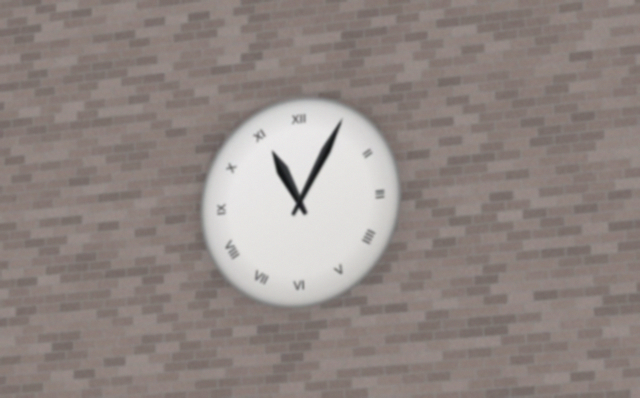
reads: 11,05
